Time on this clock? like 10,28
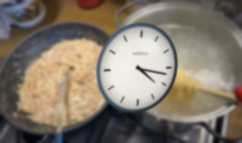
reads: 4,17
